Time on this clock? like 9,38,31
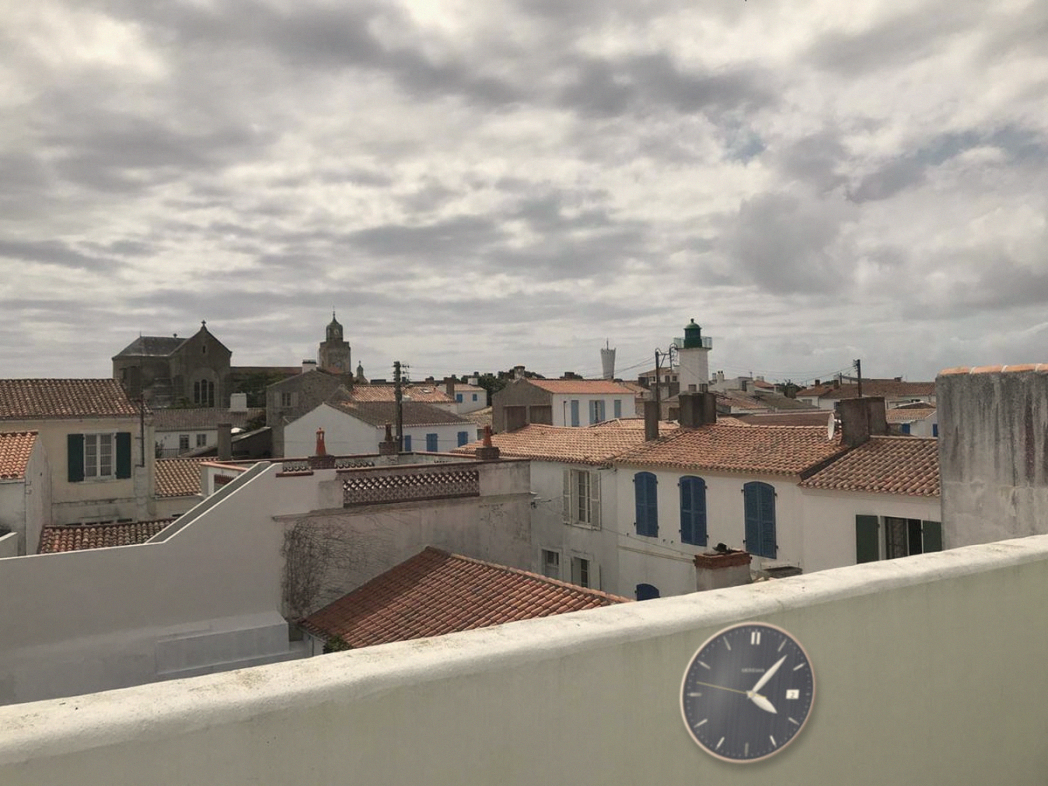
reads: 4,06,47
